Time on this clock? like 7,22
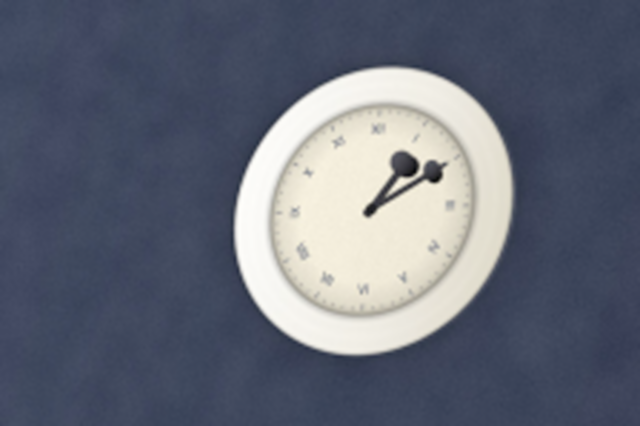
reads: 1,10
